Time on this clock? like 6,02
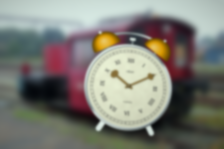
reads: 10,10
